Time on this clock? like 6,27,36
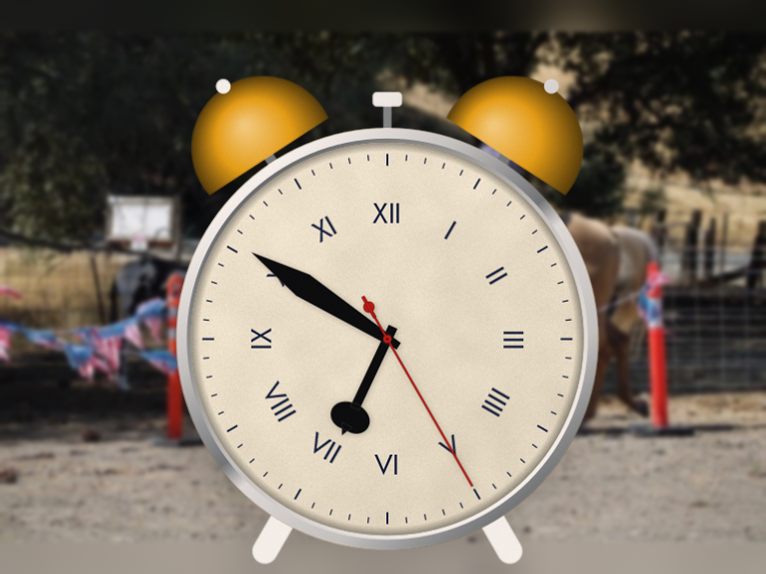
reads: 6,50,25
